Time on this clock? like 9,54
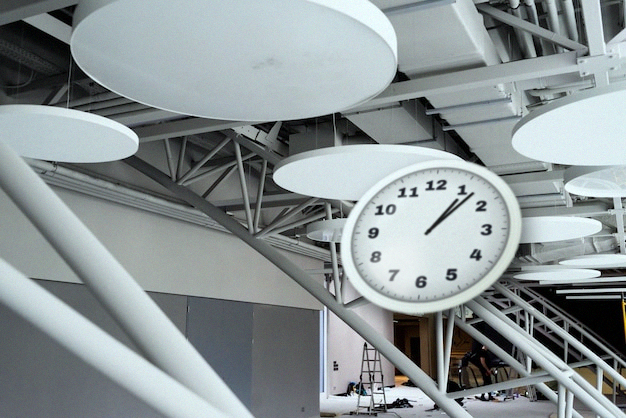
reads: 1,07
